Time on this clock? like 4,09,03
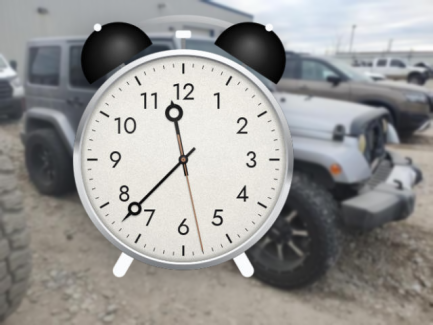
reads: 11,37,28
